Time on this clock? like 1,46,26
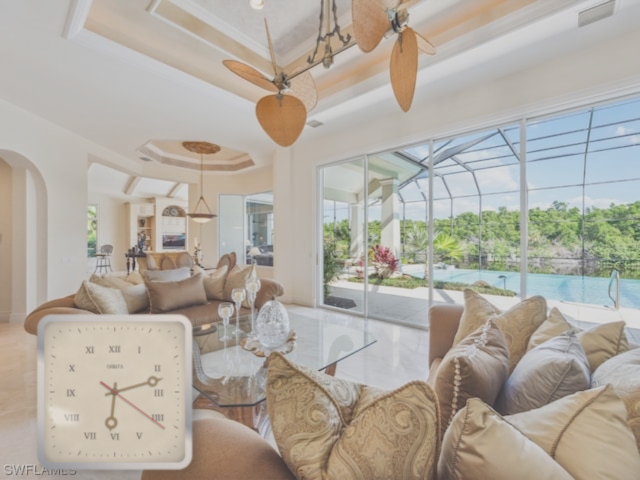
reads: 6,12,21
